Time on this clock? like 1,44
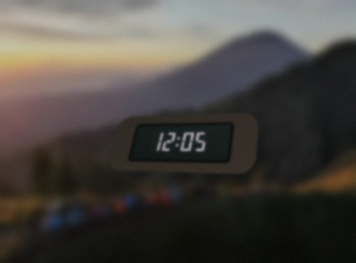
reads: 12,05
